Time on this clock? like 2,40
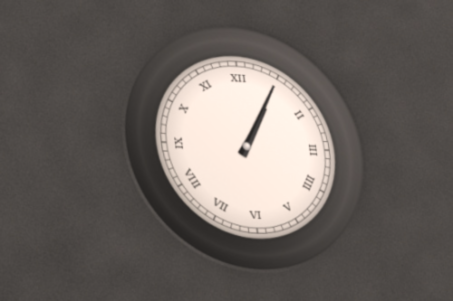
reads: 1,05
